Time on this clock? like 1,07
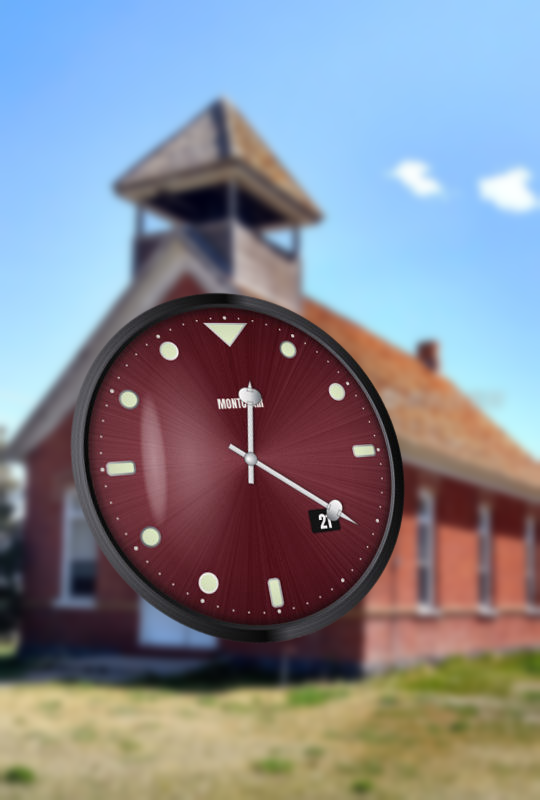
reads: 12,21
